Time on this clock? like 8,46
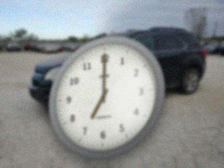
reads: 7,00
